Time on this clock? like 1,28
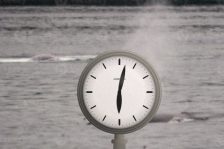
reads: 6,02
